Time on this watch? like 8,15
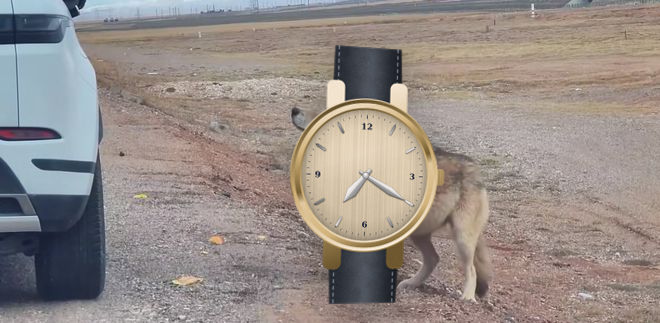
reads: 7,20
